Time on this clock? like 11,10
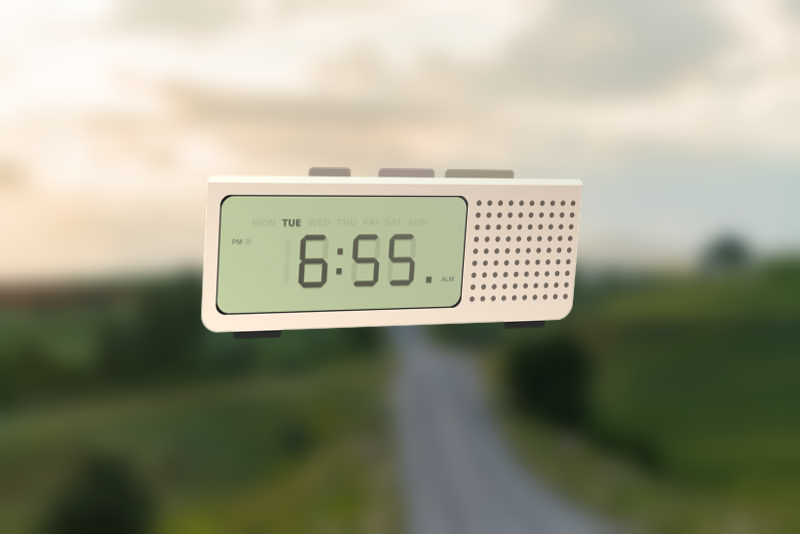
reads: 6,55
